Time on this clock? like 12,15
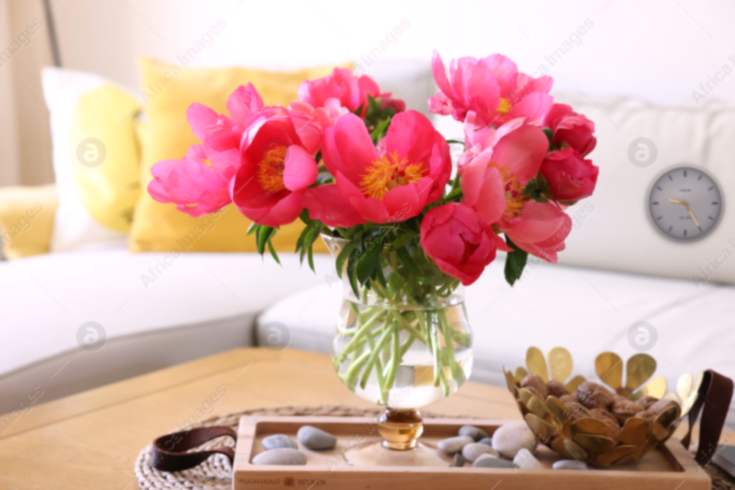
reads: 9,25
